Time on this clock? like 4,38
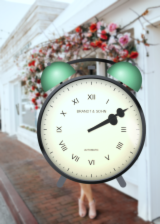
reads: 2,10
